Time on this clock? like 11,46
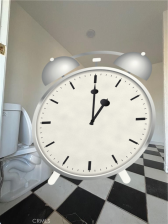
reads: 1,00
